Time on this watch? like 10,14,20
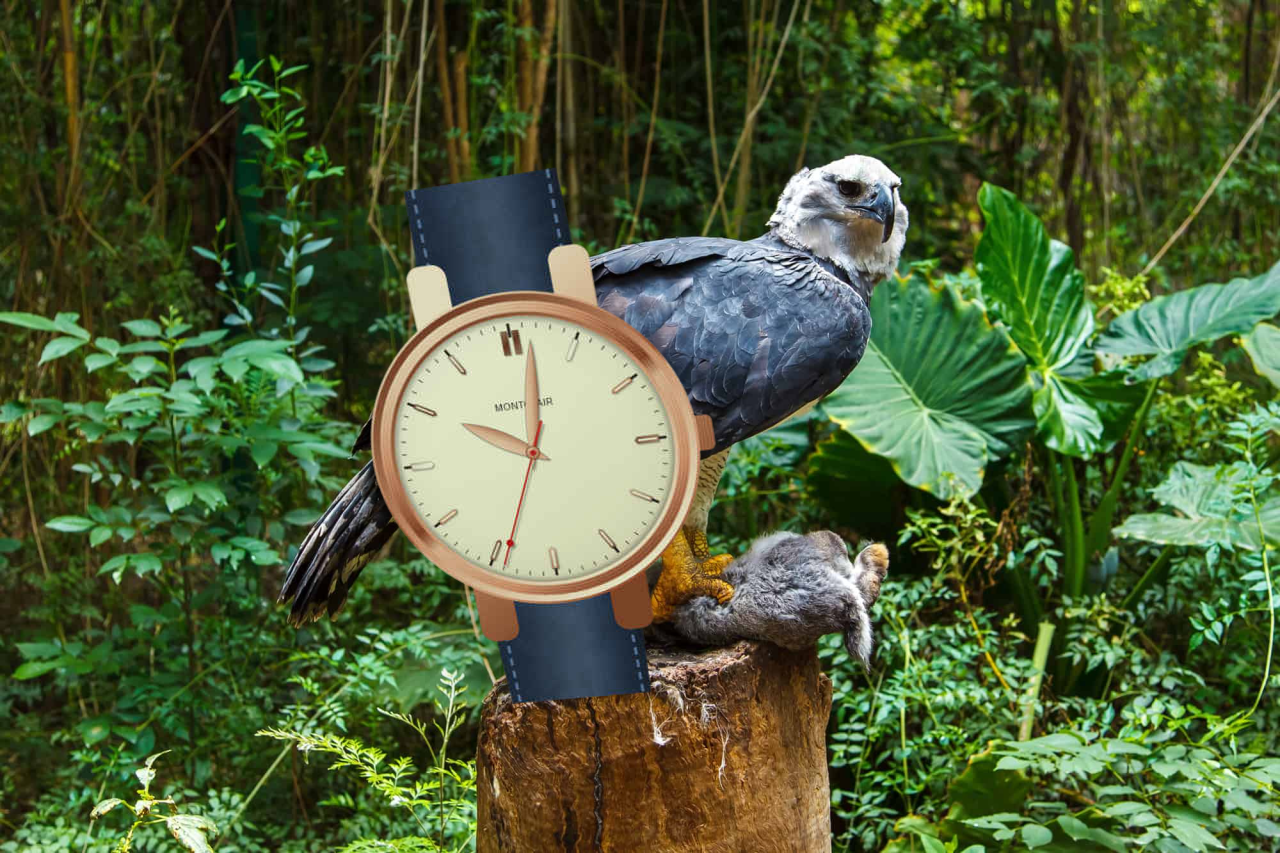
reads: 10,01,34
